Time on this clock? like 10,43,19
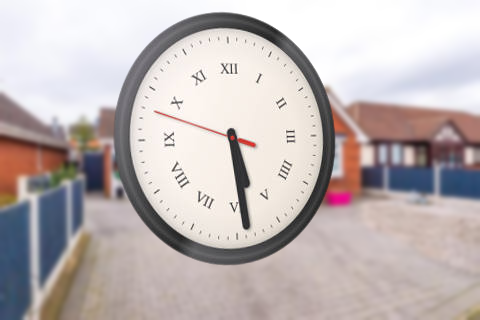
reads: 5,28,48
